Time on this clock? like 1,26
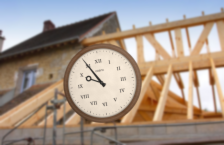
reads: 9,55
